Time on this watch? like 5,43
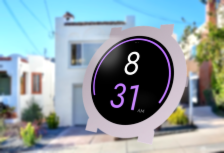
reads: 8,31
